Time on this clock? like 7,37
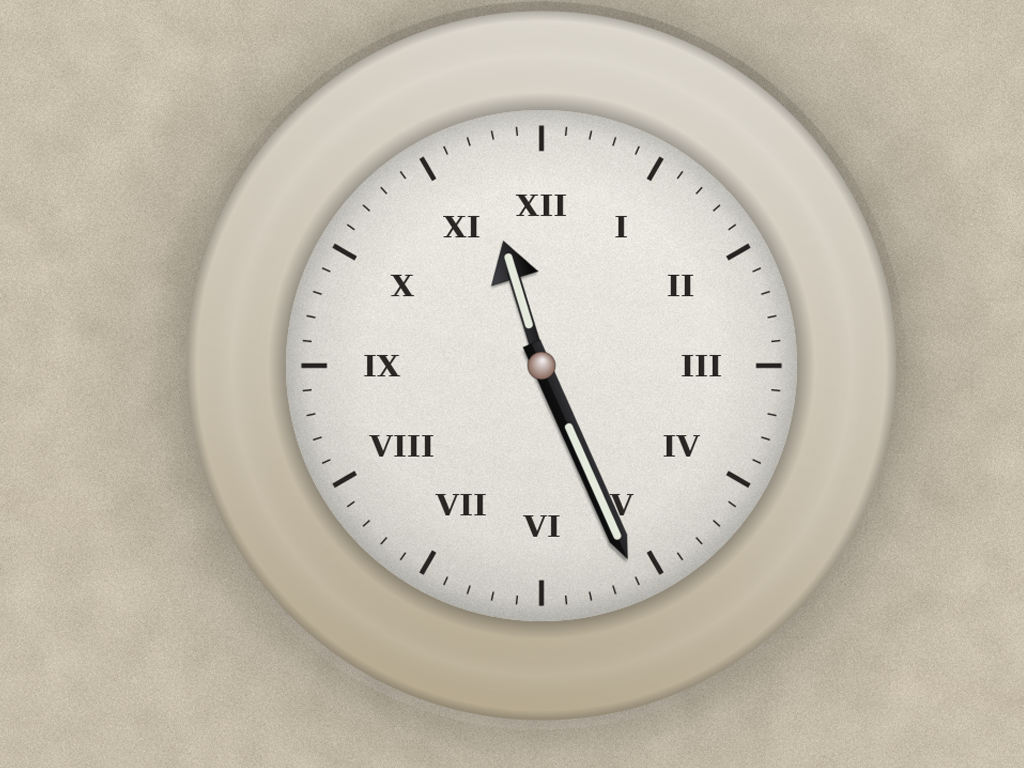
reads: 11,26
